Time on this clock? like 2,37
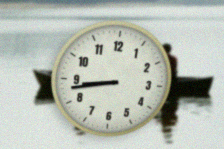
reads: 8,43
